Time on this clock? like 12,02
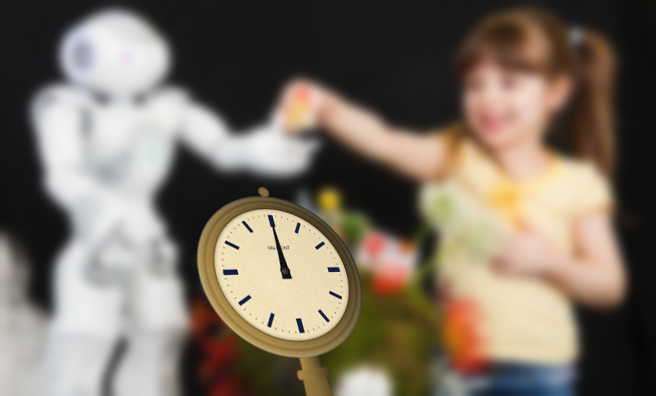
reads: 12,00
